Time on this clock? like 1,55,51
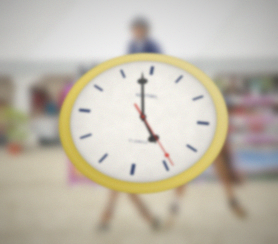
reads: 4,58,24
